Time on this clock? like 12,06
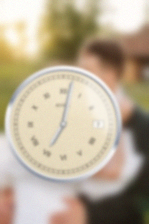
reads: 7,02
